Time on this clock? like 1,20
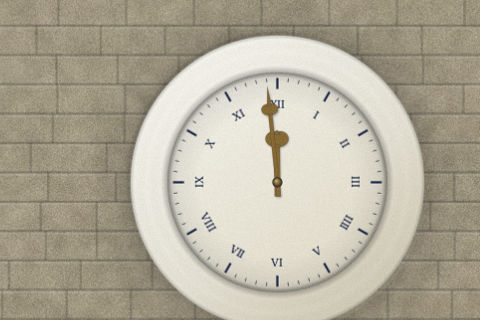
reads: 11,59
